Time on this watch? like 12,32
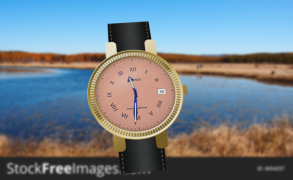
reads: 11,31
